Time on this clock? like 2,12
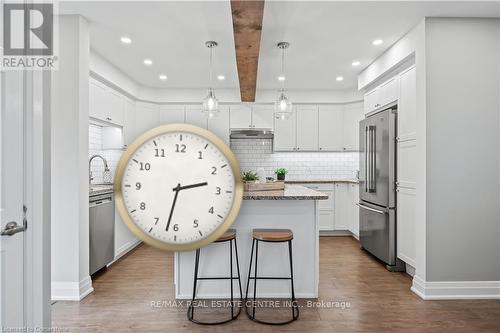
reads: 2,32
